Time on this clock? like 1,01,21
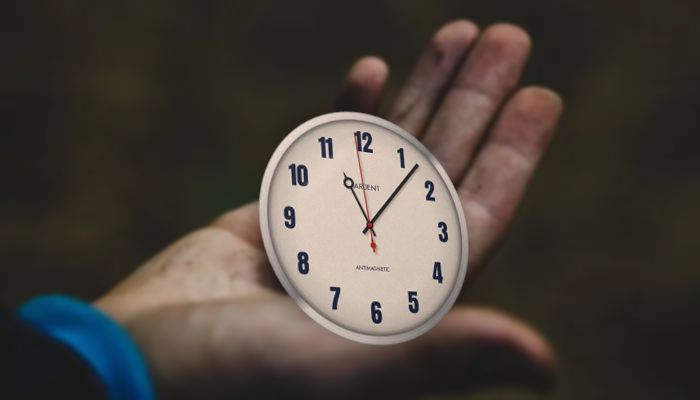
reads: 11,06,59
